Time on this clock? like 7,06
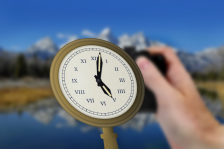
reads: 5,02
